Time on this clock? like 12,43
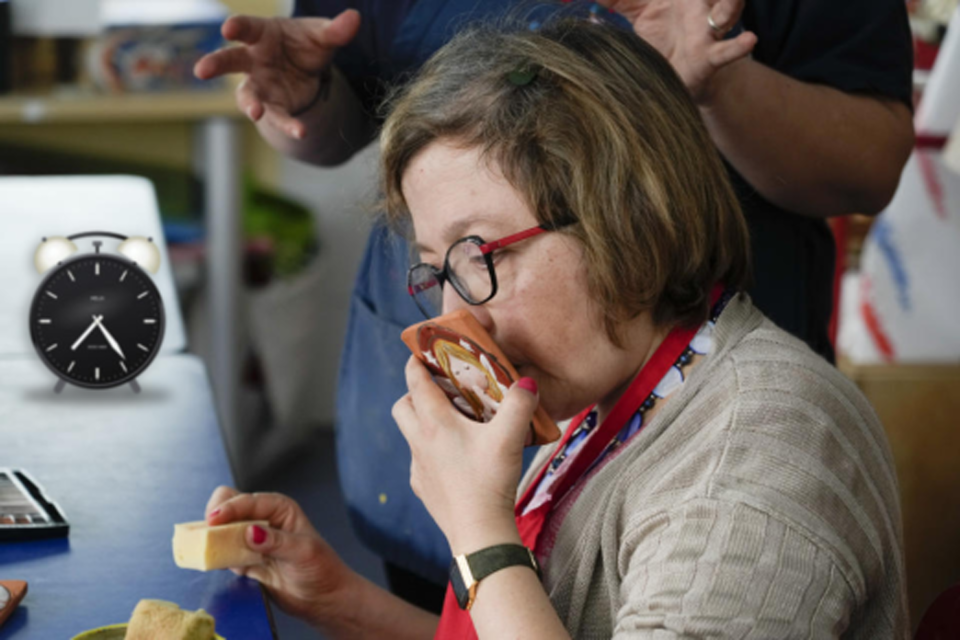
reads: 7,24
